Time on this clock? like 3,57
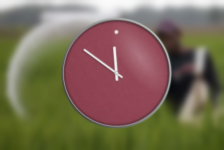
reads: 11,51
